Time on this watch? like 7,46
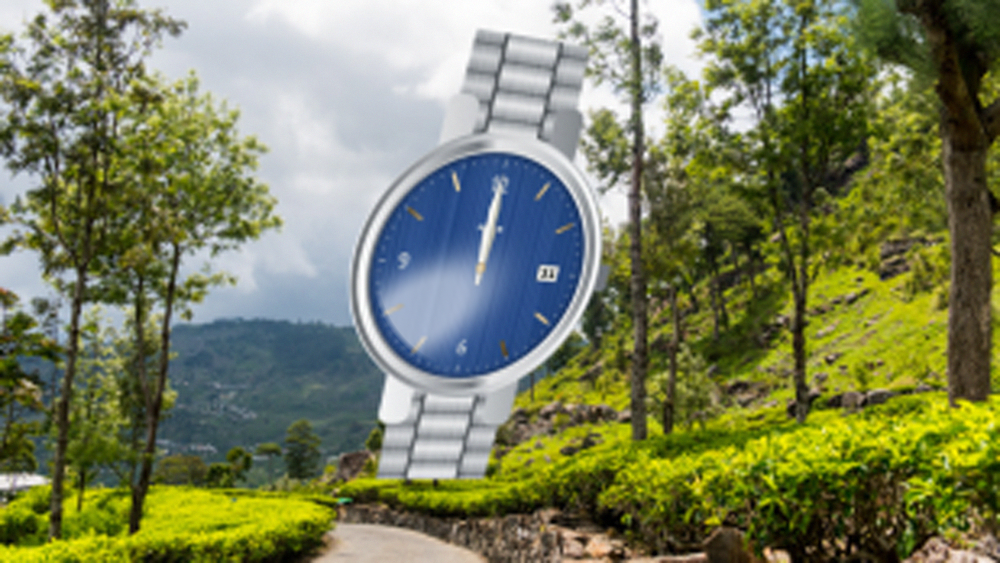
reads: 12,00
